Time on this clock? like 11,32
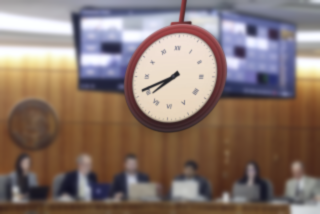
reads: 7,41
